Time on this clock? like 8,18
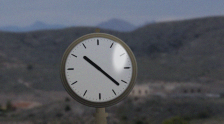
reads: 10,22
